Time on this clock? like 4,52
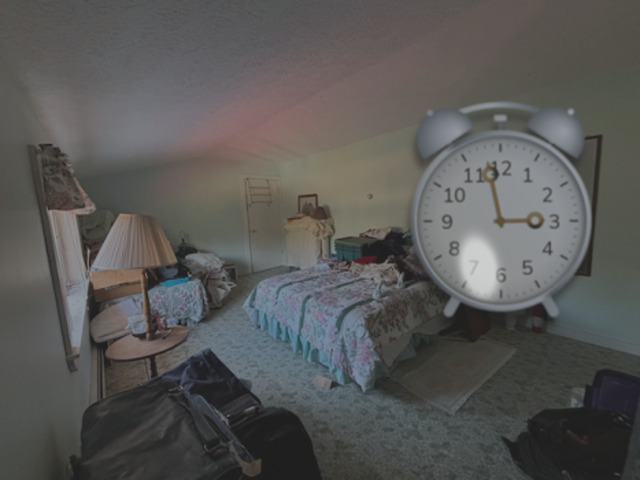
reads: 2,58
